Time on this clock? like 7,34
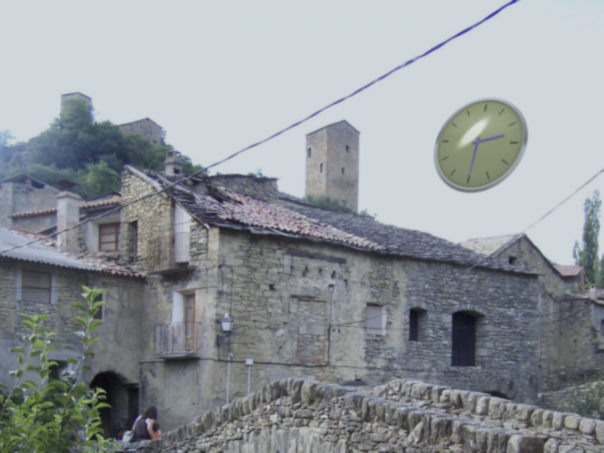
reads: 2,30
